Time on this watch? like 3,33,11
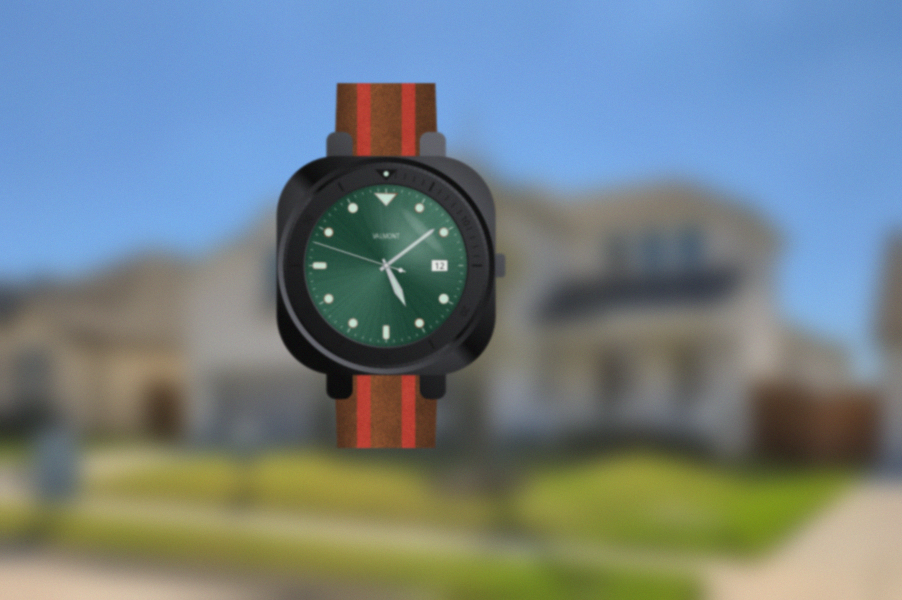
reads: 5,08,48
